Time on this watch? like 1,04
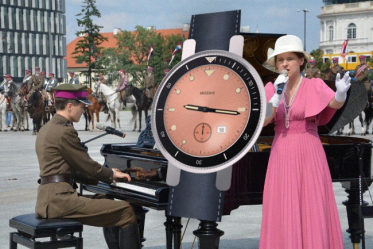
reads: 9,16
